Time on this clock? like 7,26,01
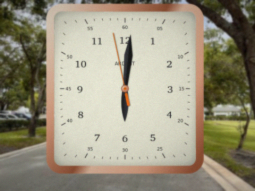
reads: 6,00,58
